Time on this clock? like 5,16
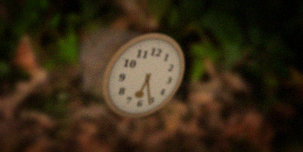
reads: 6,26
